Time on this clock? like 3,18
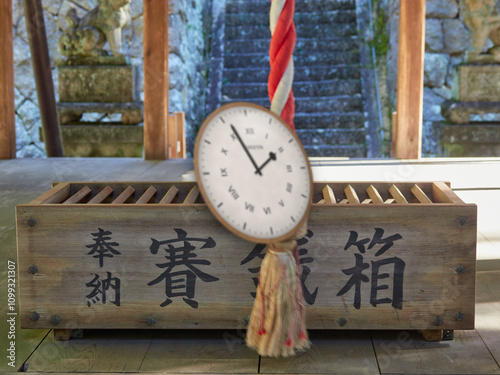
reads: 1,56
